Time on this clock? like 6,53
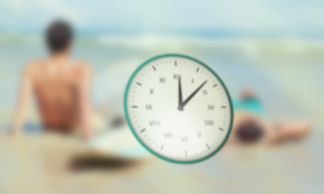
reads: 12,08
